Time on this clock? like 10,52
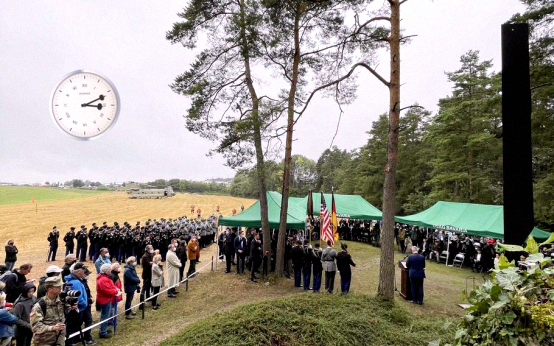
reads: 3,11
